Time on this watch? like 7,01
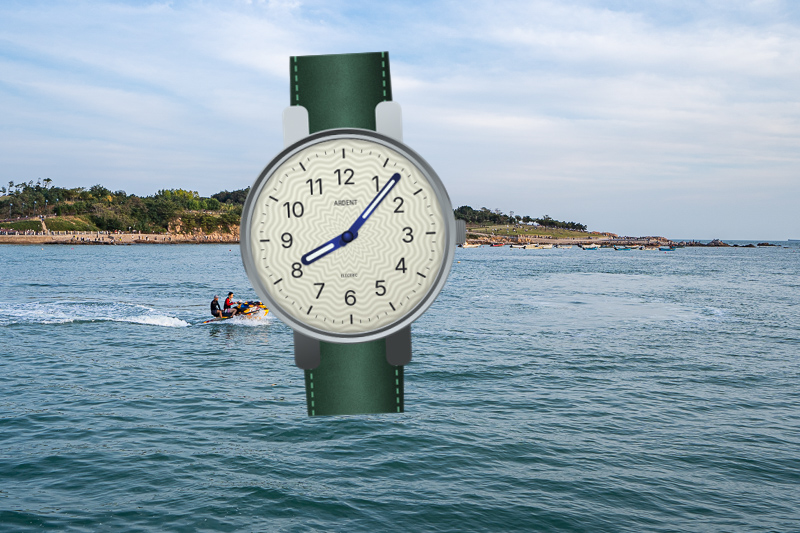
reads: 8,07
